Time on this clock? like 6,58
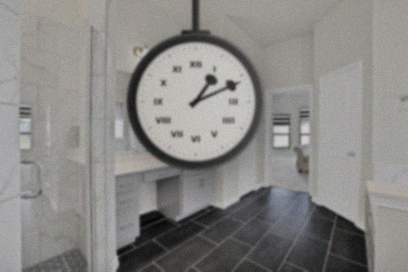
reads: 1,11
